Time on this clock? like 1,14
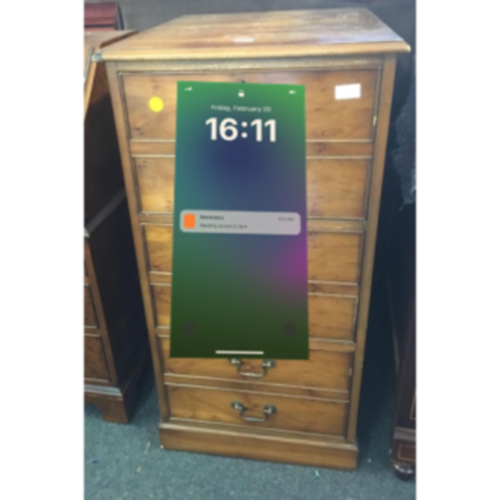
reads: 16,11
